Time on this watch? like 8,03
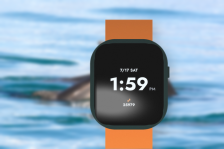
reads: 1,59
